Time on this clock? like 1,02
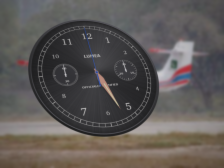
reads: 5,27
